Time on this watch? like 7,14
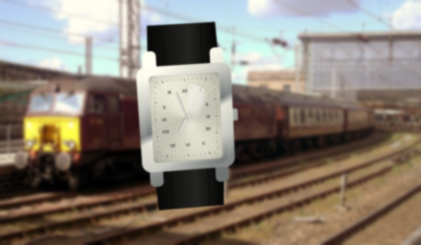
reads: 6,57
